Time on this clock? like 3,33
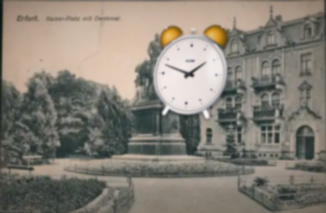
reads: 1,48
